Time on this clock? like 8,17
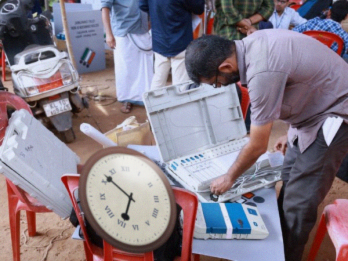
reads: 6,52
